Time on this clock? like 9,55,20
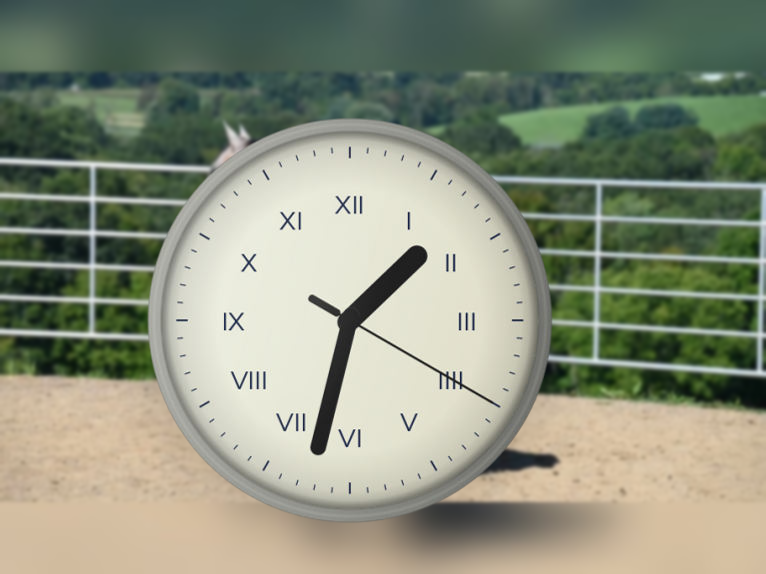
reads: 1,32,20
